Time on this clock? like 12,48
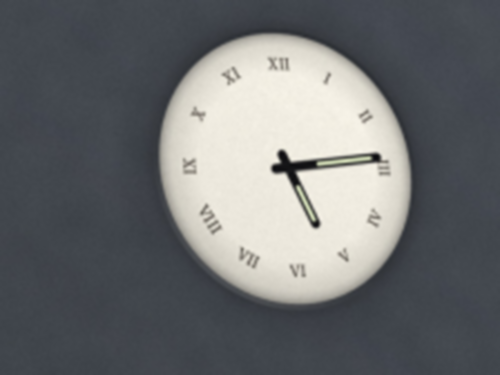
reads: 5,14
